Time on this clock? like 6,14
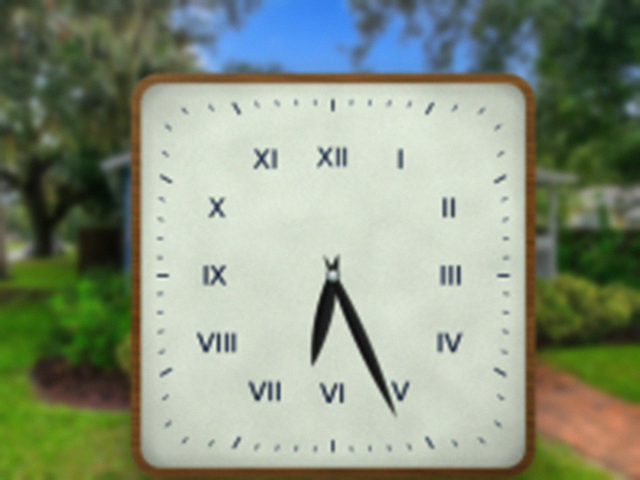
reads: 6,26
